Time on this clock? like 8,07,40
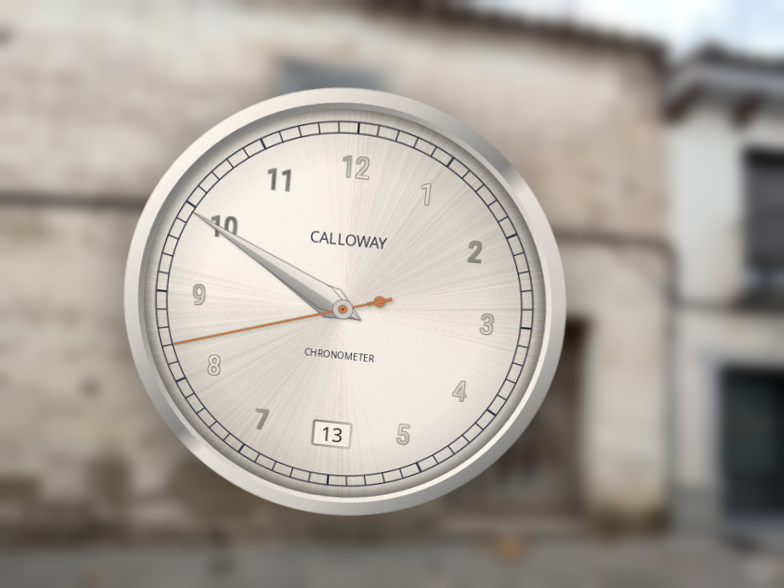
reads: 9,49,42
